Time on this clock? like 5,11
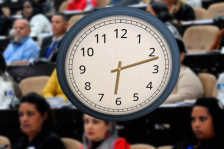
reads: 6,12
